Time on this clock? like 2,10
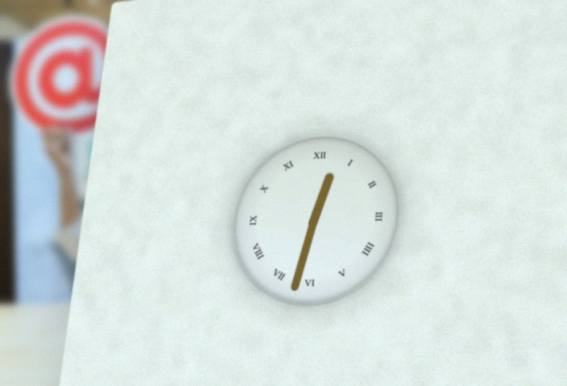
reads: 12,32
